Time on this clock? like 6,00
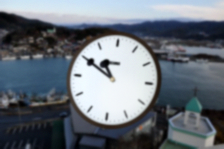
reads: 10,50
